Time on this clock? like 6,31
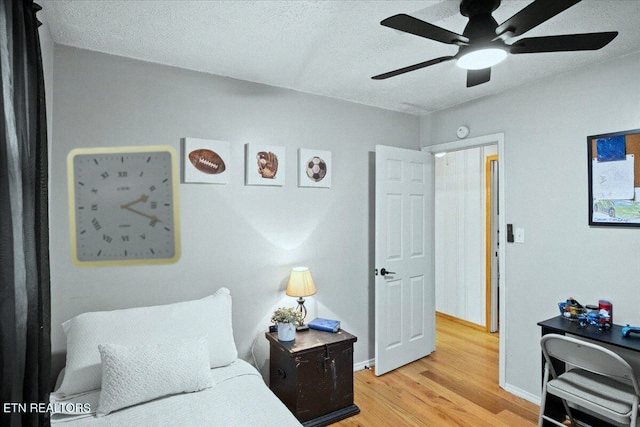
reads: 2,19
